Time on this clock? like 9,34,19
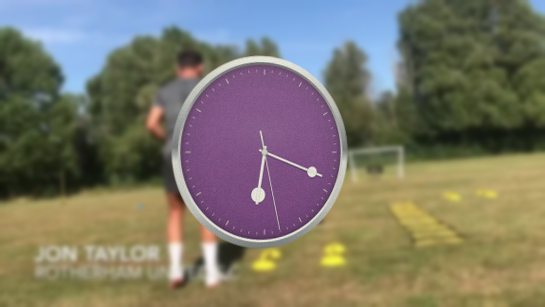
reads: 6,18,28
